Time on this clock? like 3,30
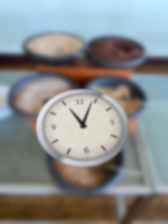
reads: 11,04
